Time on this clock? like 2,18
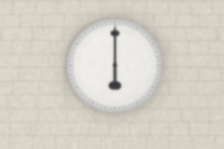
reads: 6,00
